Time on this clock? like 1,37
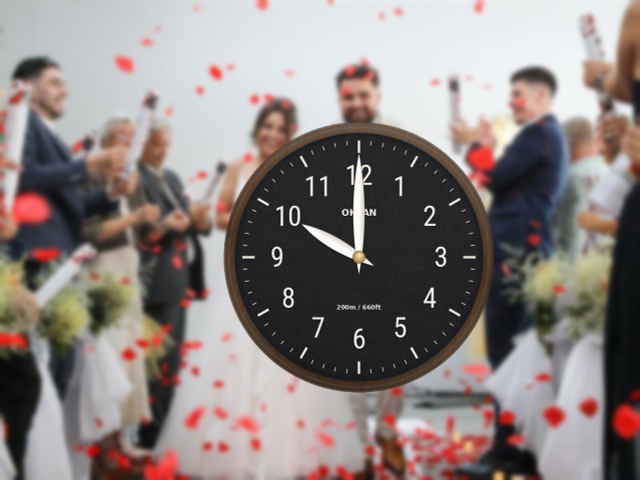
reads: 10,00
